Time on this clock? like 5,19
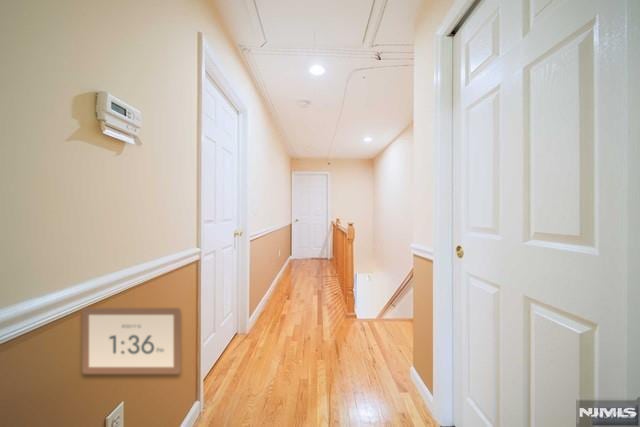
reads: 1,36
